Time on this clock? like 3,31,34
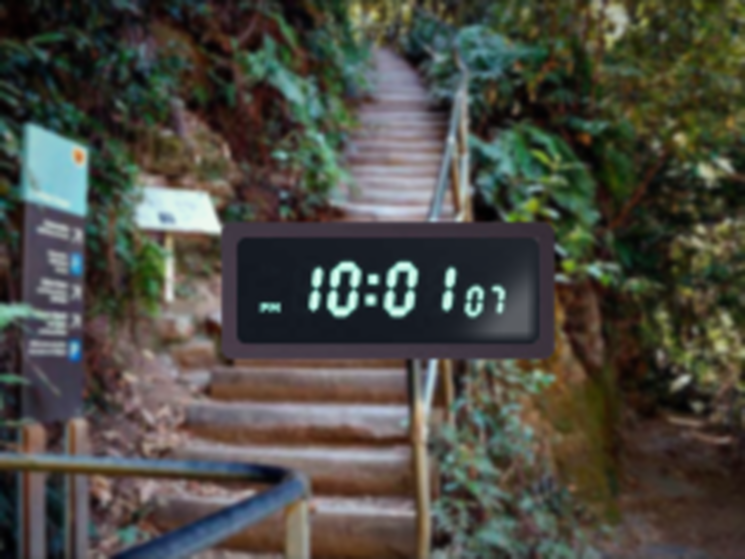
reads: 10,01,07
